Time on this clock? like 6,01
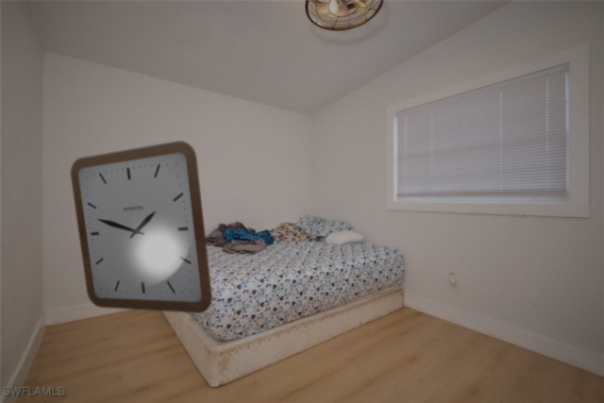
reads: 1,48
